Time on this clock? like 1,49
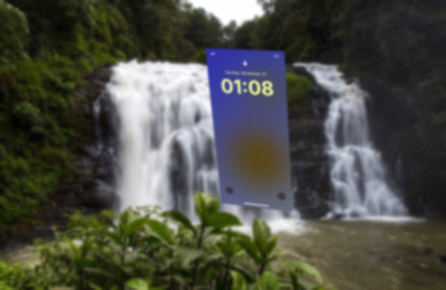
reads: 1,08
